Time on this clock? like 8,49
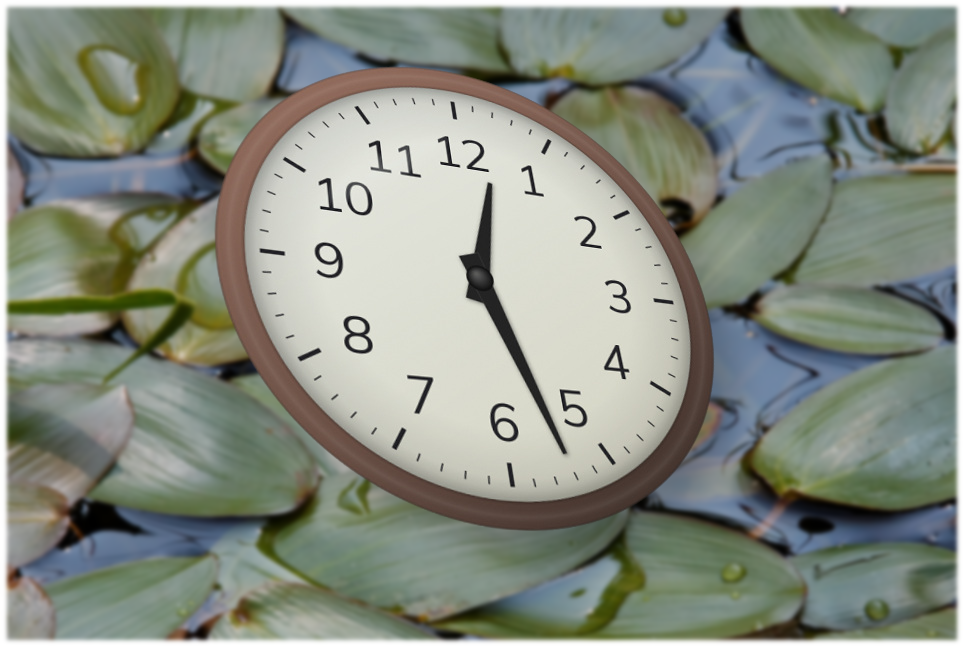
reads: 12,27
